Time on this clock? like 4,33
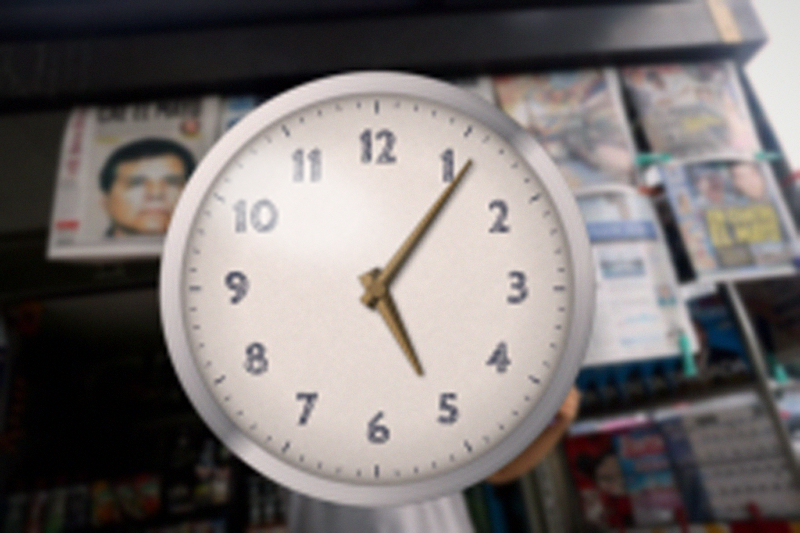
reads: 5,06
